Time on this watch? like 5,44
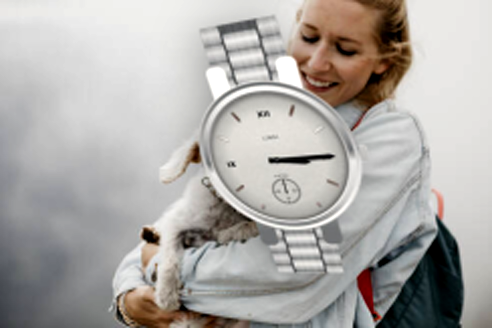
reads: 3,15
